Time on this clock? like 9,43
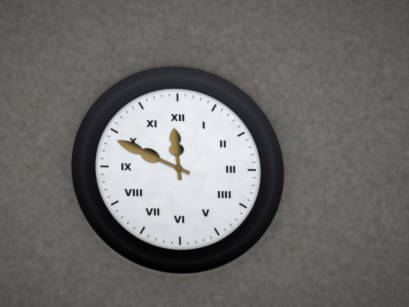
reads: 11,49
